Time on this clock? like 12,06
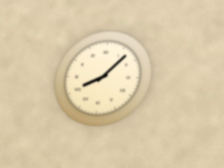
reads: 8,07
